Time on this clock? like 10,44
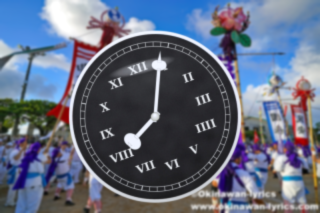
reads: 8,04
